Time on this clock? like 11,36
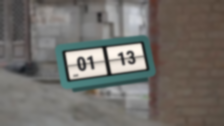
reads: 1,13
